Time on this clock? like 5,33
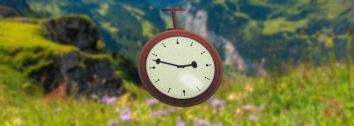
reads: 2,48
